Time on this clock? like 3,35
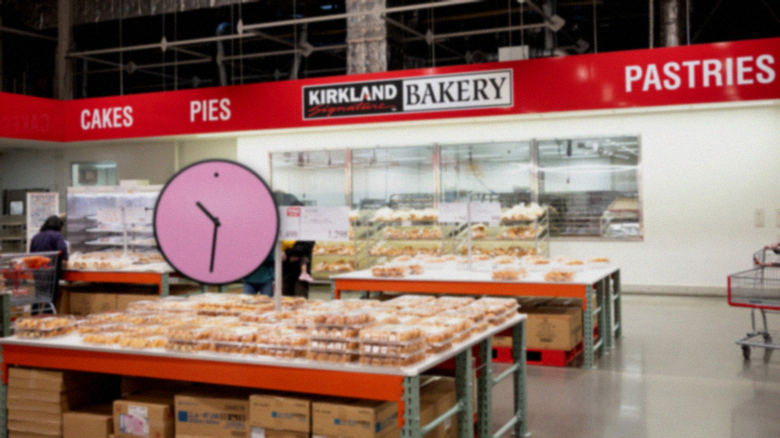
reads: 10,31
